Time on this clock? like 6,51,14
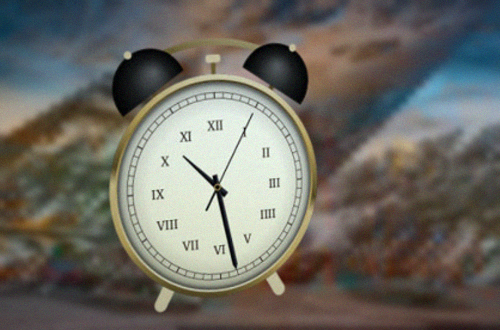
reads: 10,28,05
